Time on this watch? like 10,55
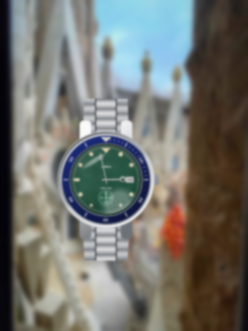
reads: 2,58
